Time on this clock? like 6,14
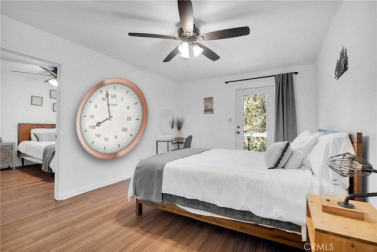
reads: 7,57
